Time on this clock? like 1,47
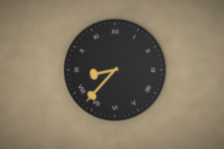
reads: 8,37
